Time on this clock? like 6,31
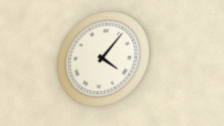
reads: 4,06
